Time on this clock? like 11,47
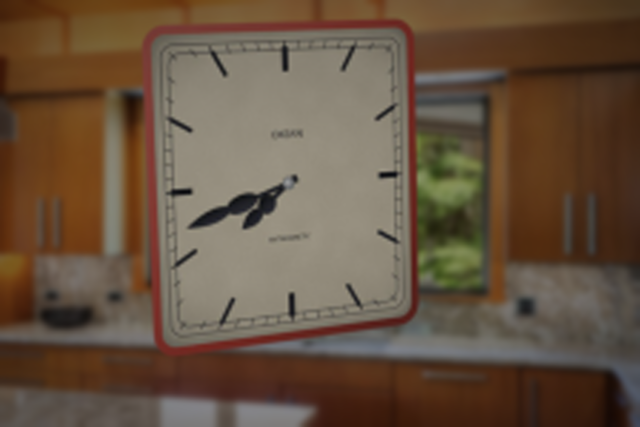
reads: 7,42
